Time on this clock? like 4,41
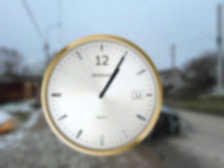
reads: 1,05
